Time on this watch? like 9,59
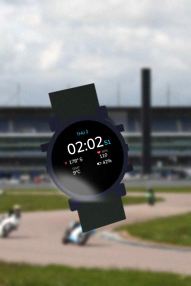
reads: 2,02
